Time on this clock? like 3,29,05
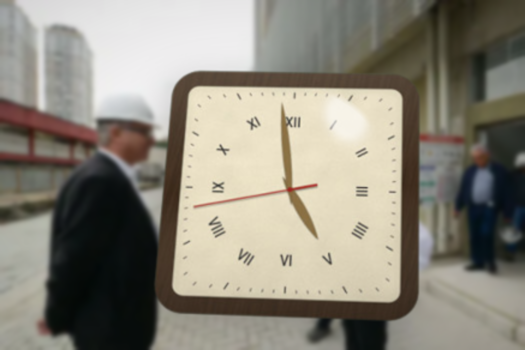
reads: 4,58,43
